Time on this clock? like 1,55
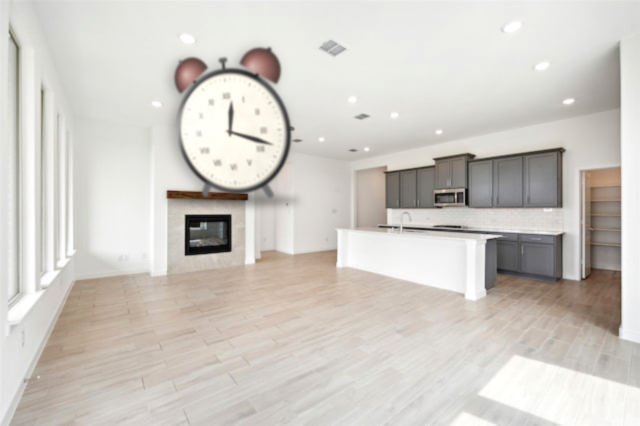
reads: 12,18
